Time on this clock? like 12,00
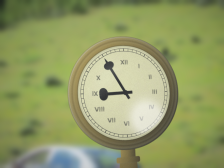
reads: 8,55
